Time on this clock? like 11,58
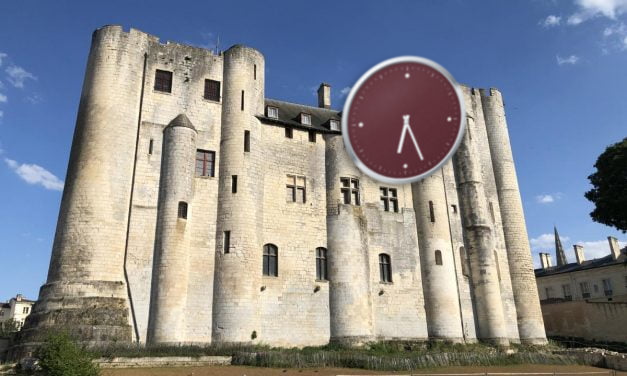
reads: 6,26
